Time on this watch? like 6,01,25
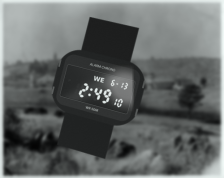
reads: 2,49,10
